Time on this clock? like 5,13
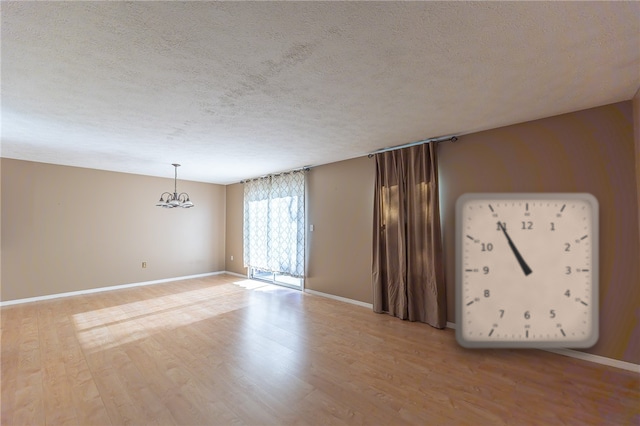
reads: 10,55
